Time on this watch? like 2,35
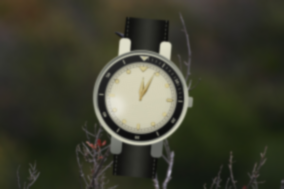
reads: 12,04
